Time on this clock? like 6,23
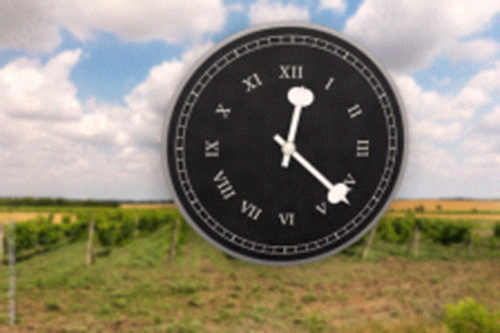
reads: 12,22
